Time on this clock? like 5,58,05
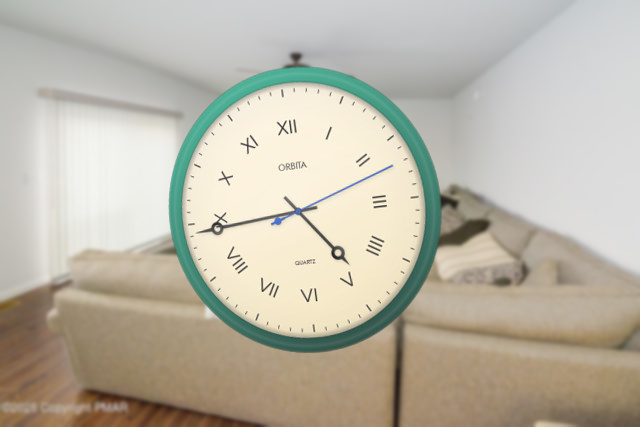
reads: 4,44,12
